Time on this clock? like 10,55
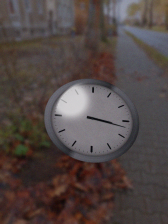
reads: 3,17
